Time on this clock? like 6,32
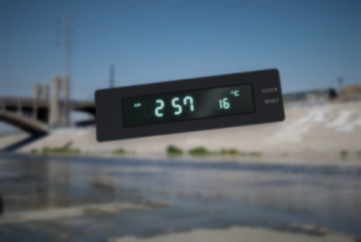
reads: 2,57
